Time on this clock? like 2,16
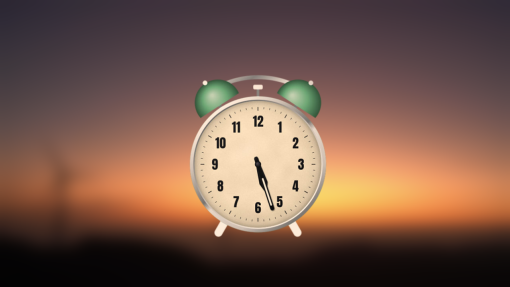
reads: 5,27
